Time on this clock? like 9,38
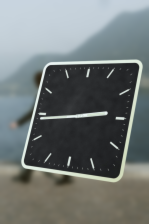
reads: 2,44
